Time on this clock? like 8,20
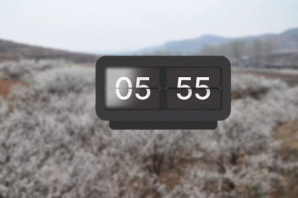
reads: 5,55
